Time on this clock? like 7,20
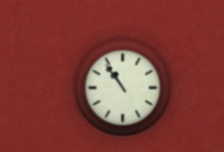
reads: 10,54
